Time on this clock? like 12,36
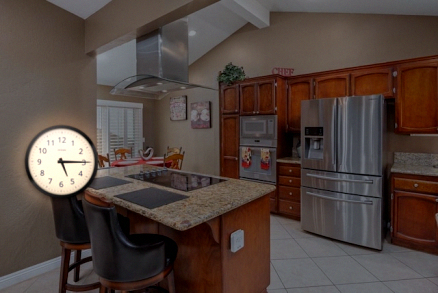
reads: 5,15
